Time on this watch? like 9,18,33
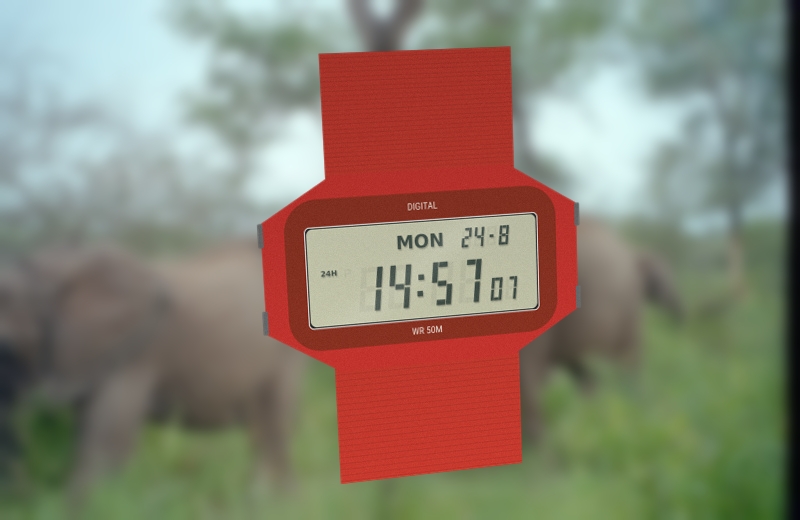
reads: 14,57,07
